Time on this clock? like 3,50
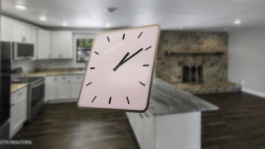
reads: 1,09
